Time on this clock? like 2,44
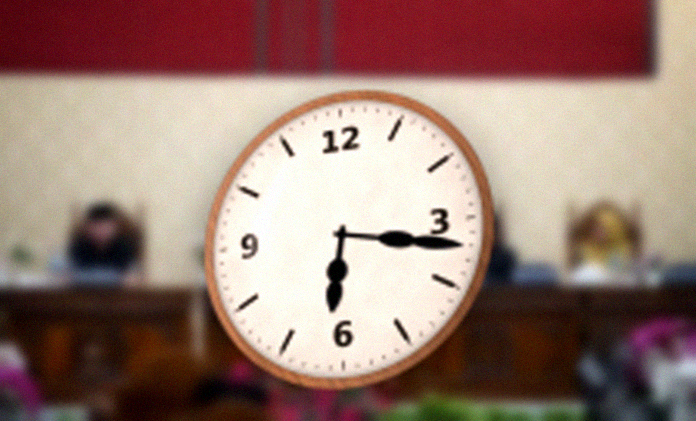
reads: 6,17
